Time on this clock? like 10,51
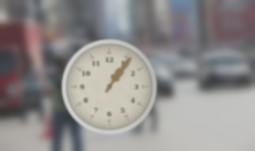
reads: 1,06
